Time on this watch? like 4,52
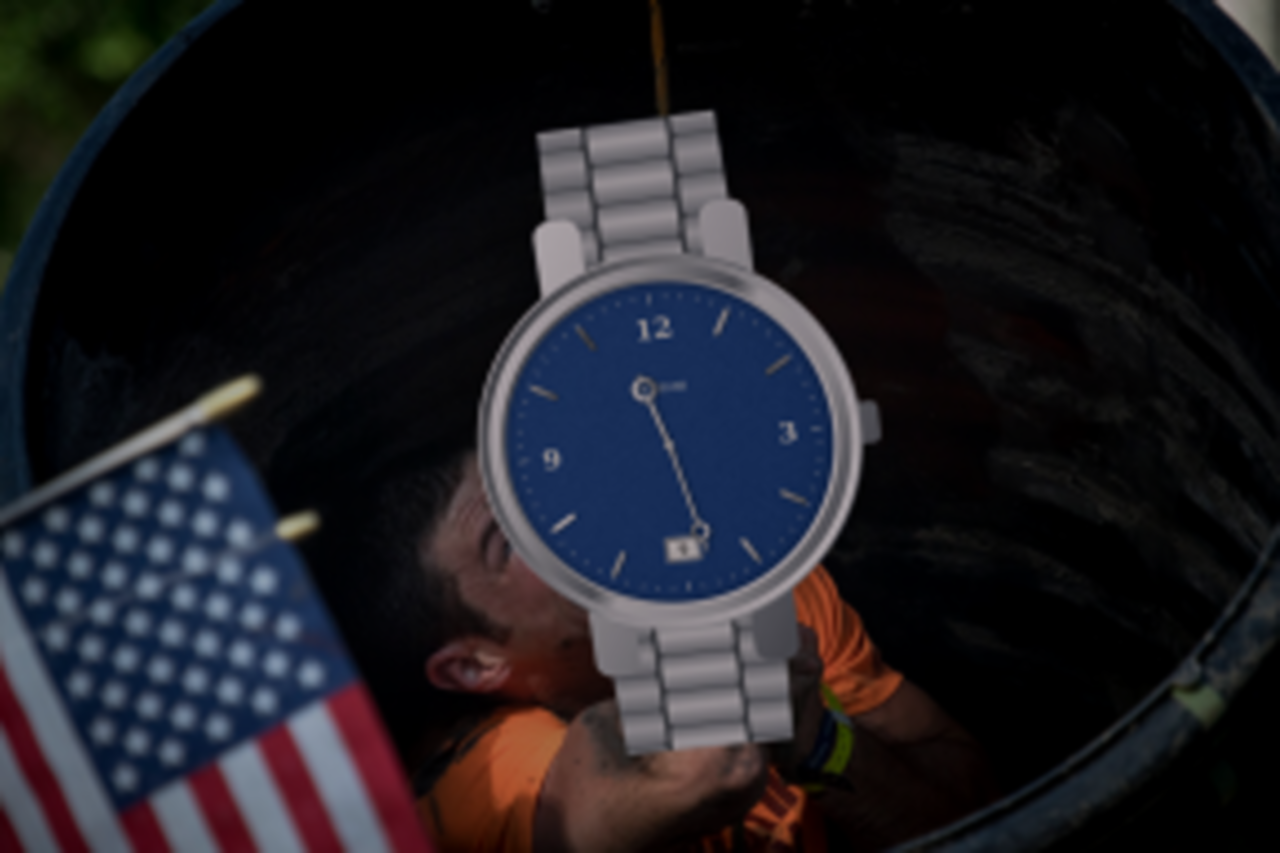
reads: 11,28
